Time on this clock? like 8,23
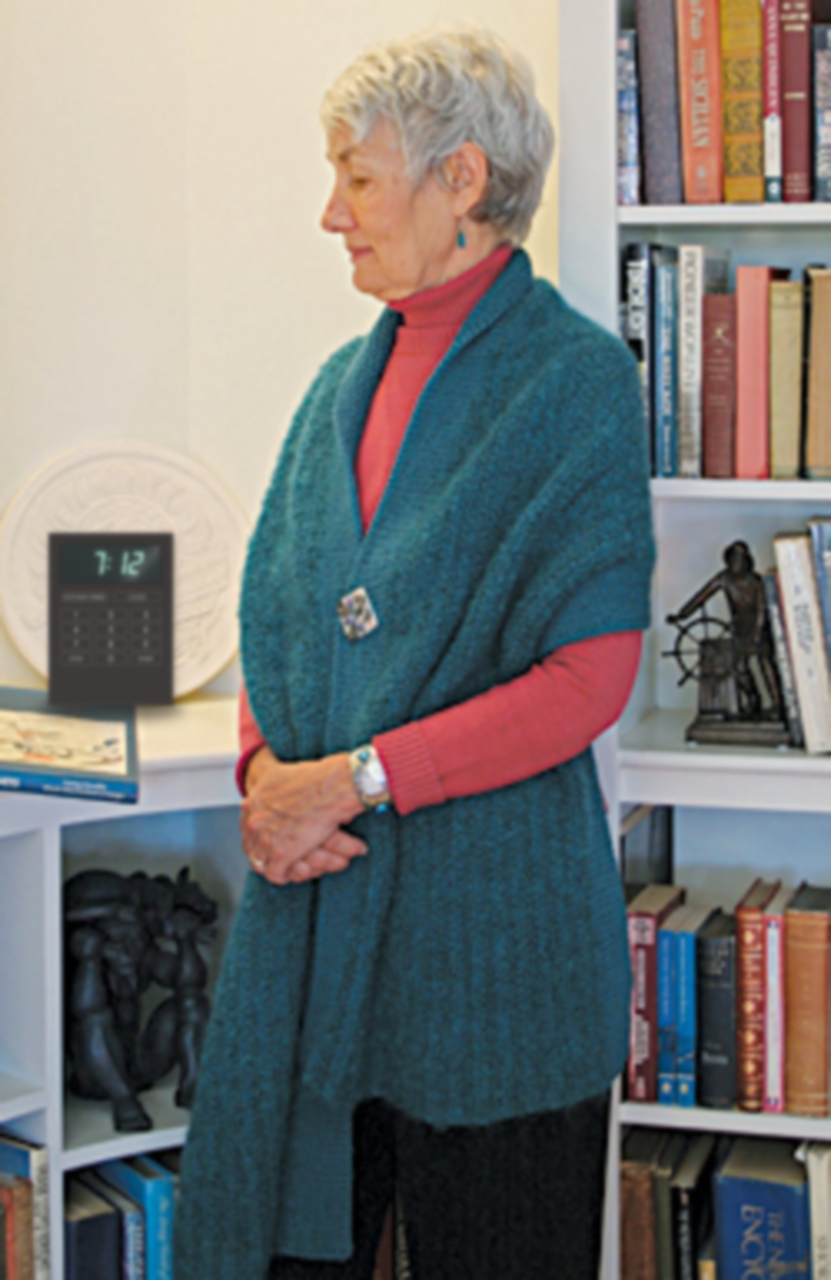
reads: 7,12
